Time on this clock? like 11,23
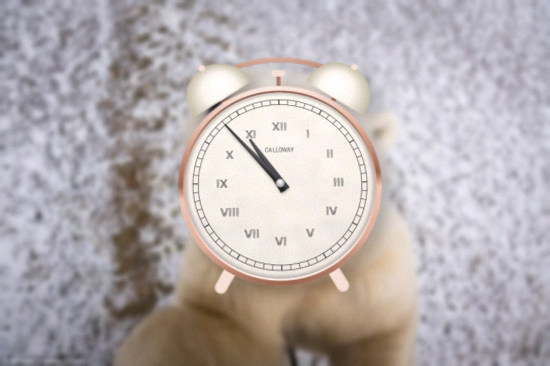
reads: 10,53
